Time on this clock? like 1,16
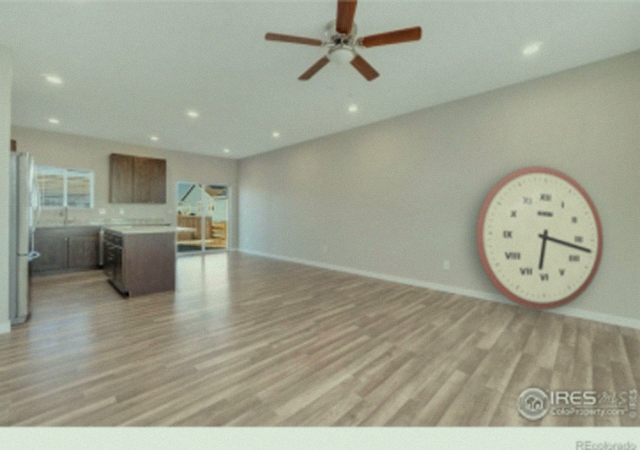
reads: 6,17
